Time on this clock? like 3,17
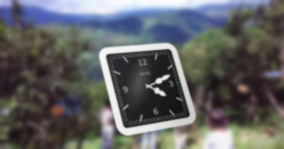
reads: 4,12
